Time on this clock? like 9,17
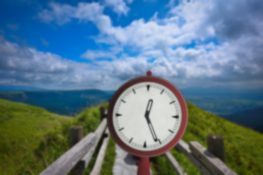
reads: 12,26
